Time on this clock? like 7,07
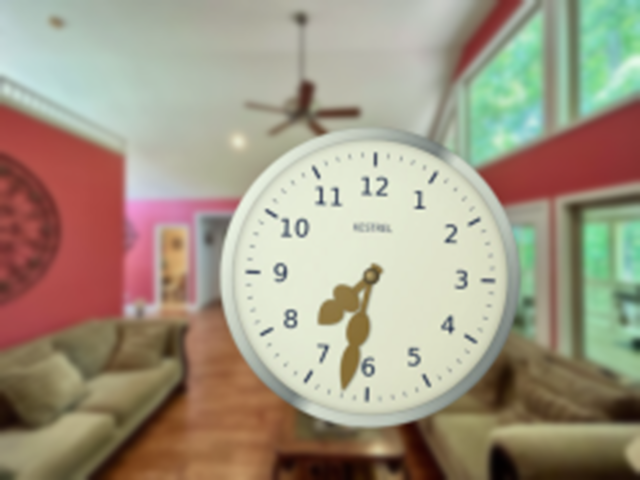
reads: 7,32
